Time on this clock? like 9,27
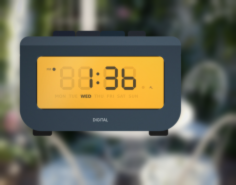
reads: 1,36
